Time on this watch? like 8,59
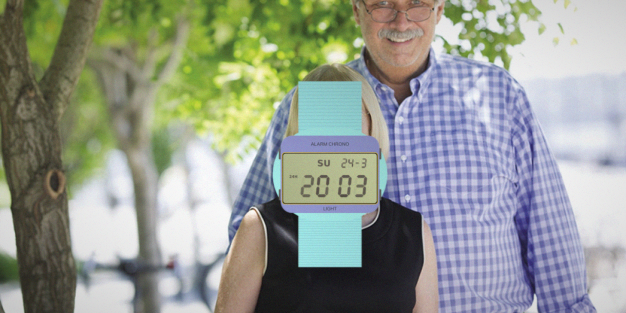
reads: 20,03
